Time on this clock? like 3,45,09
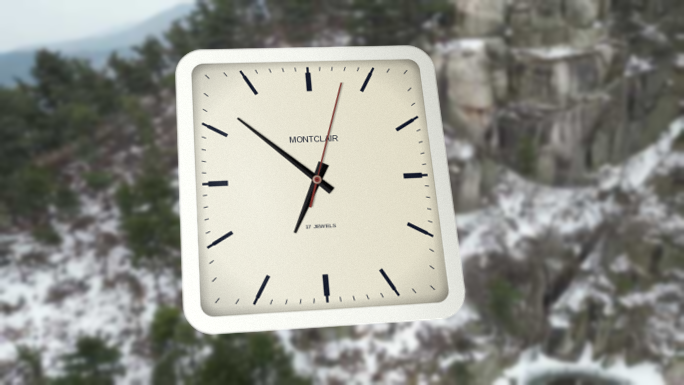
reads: 6,52,03
